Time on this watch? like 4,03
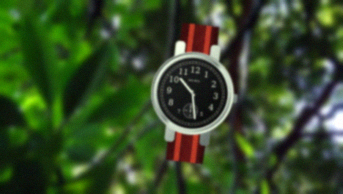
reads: 10,28
